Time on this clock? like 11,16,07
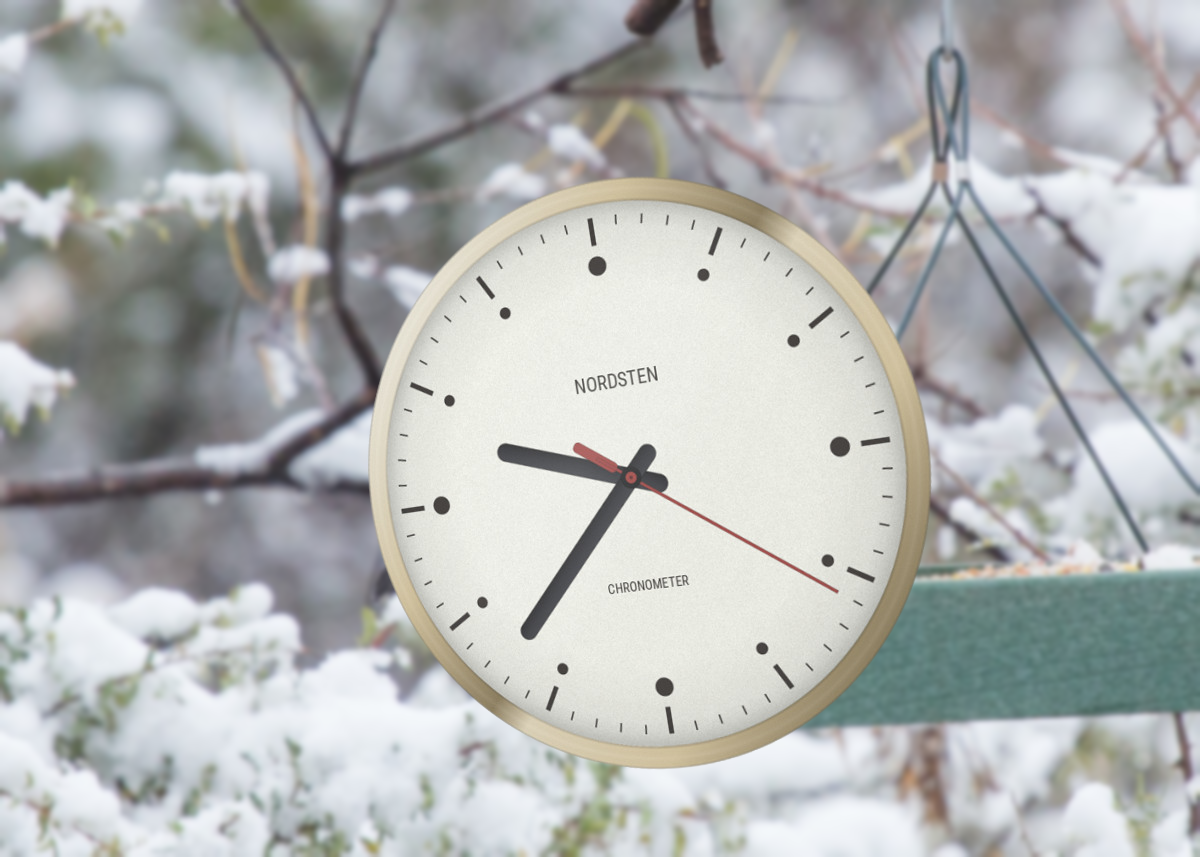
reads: 9,37,21
